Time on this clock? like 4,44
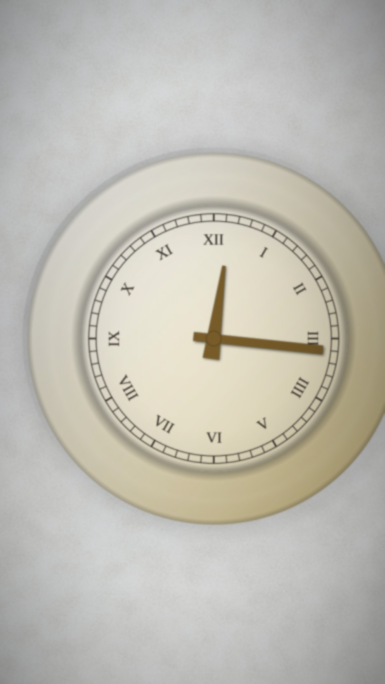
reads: 12,16
